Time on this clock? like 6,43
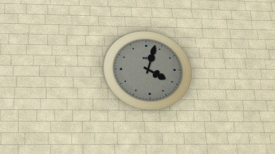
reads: 4,03
